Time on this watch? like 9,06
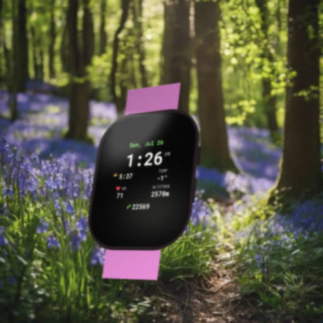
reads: 1,26
